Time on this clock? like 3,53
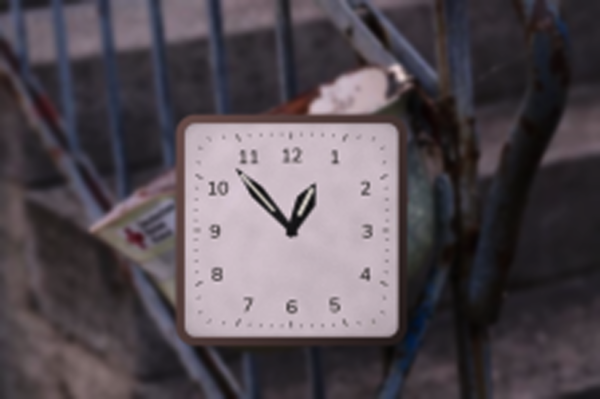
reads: 12,53
